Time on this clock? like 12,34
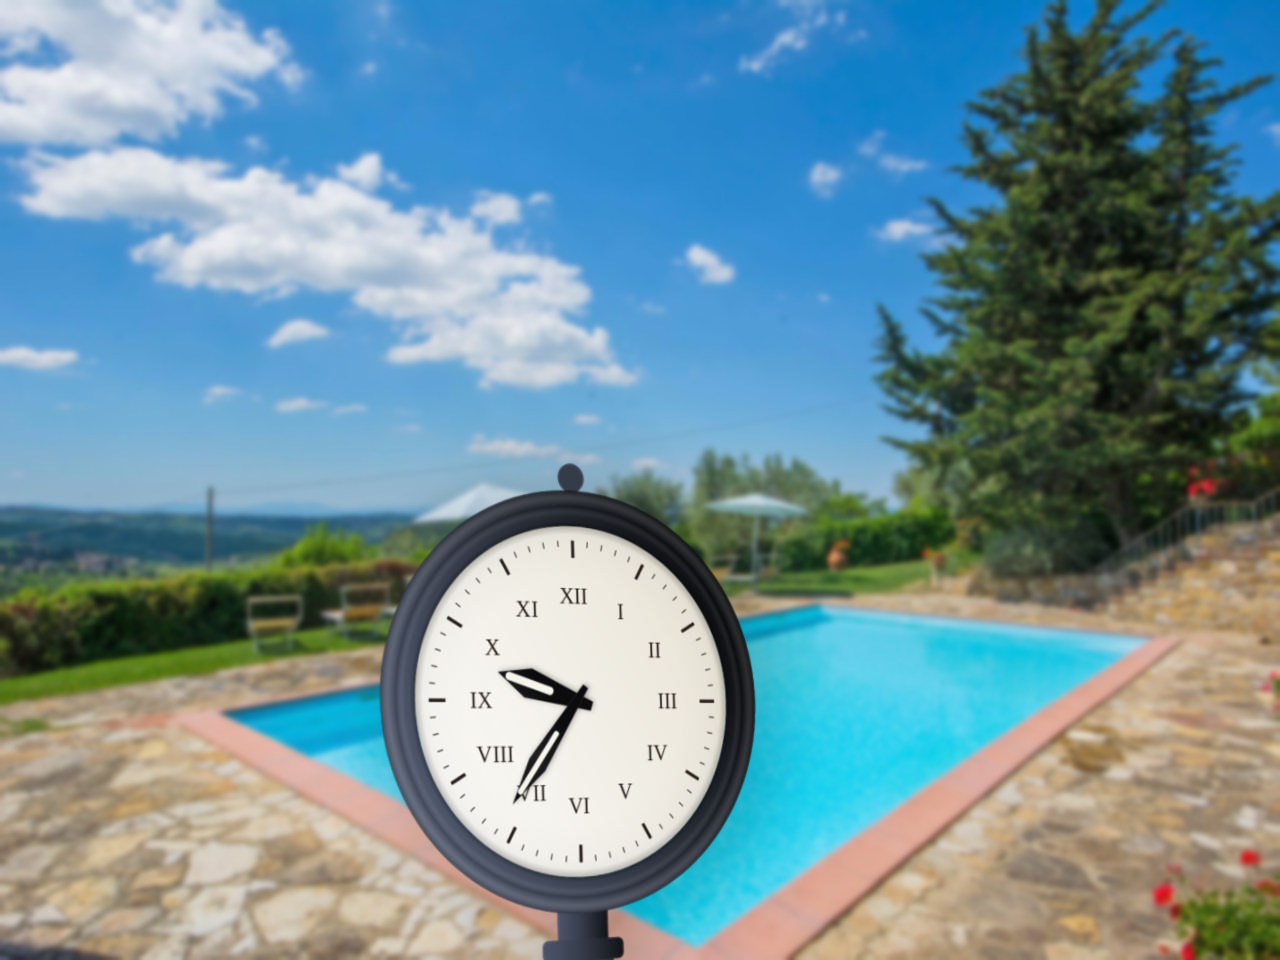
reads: 9,36
